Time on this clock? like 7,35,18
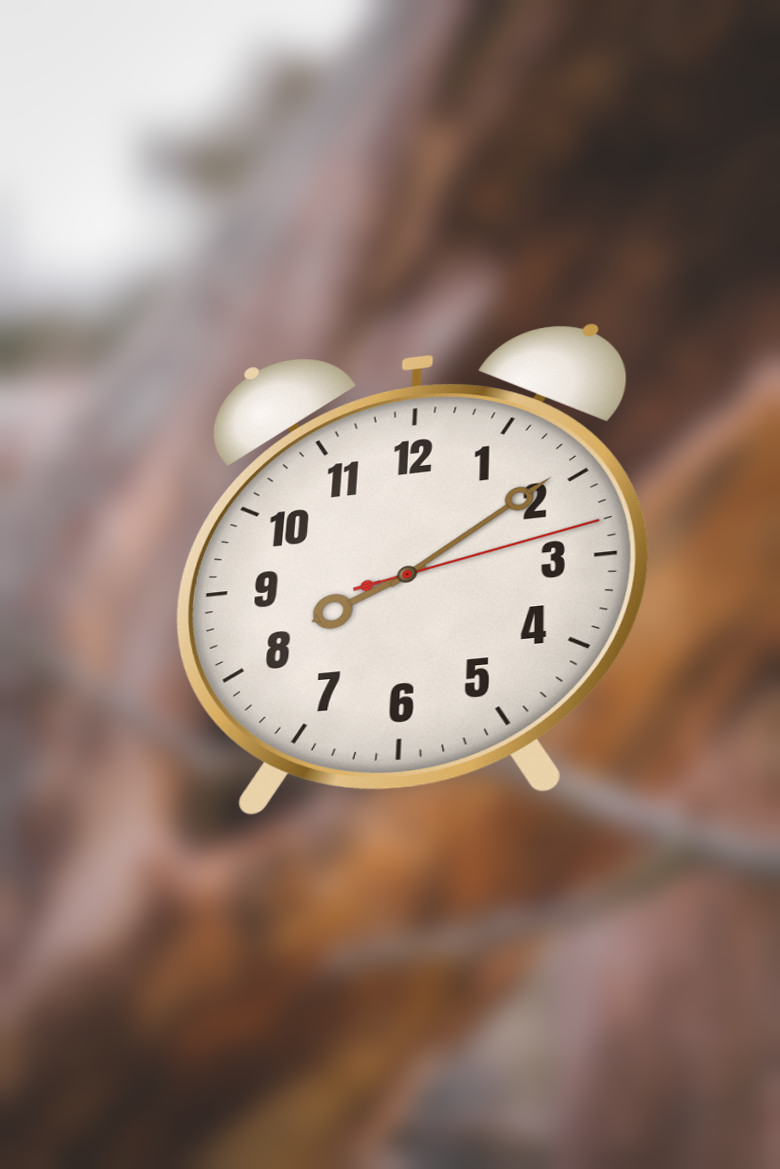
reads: 8,09,13
